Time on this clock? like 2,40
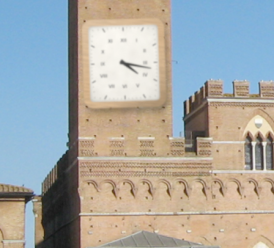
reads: 4,17
